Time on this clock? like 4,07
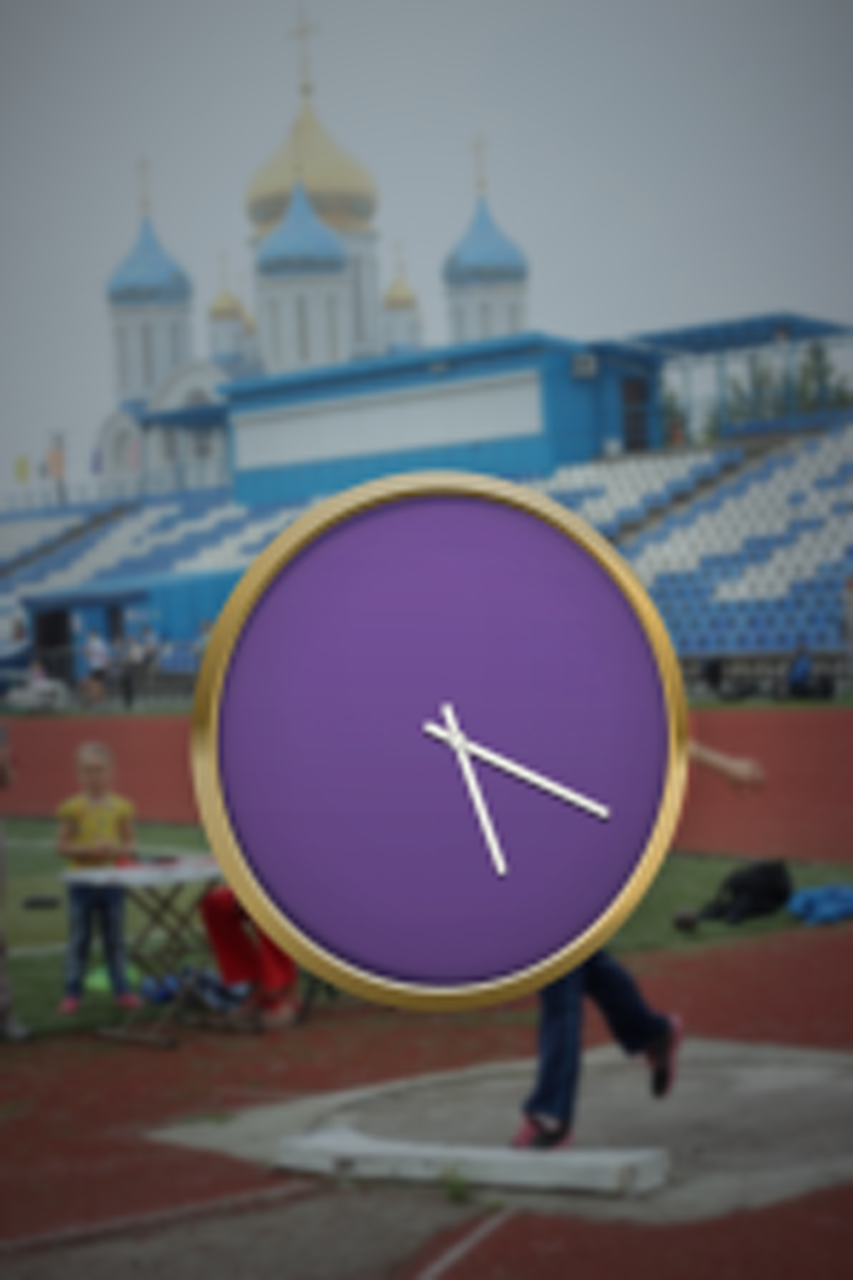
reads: 5,19
